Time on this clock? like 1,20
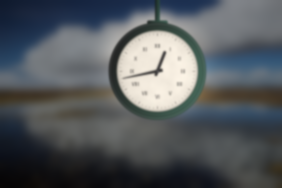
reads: 12,43
